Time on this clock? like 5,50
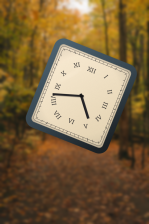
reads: 4,42
